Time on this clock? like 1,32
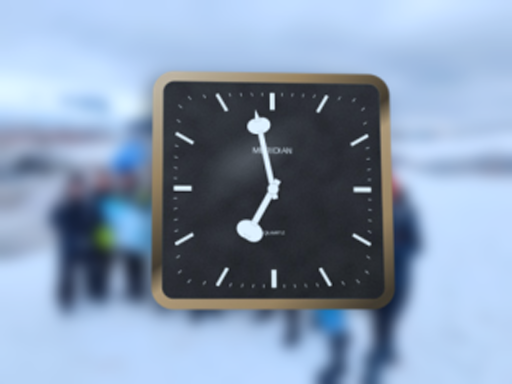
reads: 6,58
